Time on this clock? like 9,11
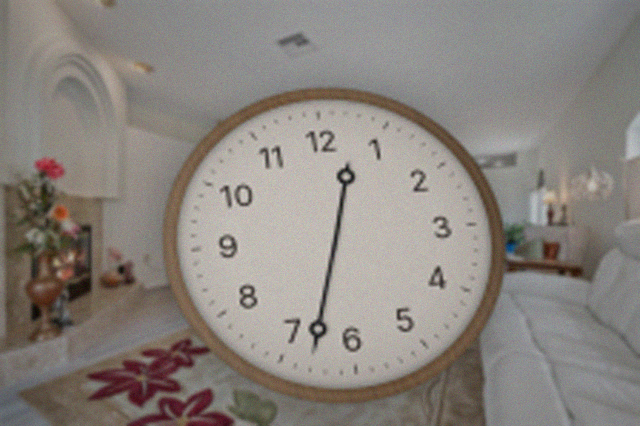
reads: 12,33
